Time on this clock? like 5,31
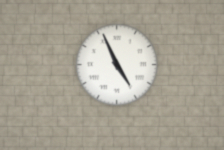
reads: 4,56
